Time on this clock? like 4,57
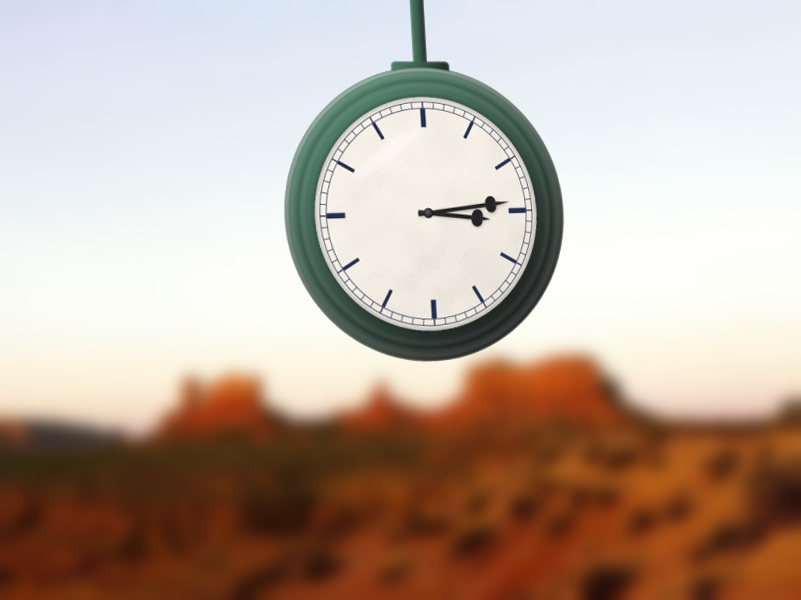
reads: 3,14
